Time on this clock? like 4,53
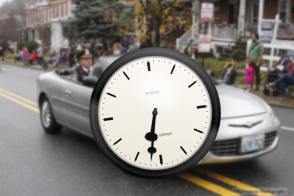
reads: 6,32
